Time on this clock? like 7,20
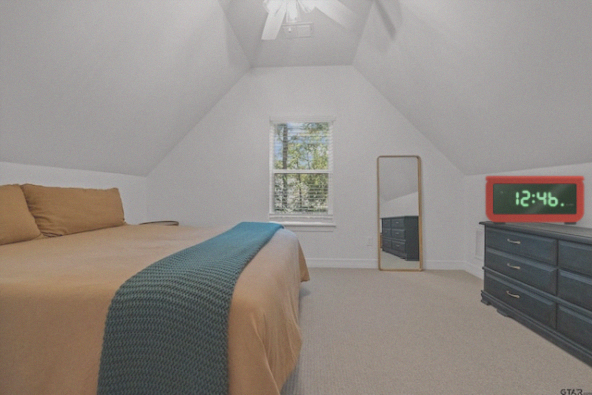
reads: 12,46
